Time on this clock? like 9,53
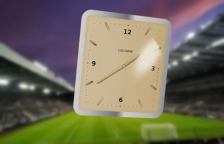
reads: 1,39
